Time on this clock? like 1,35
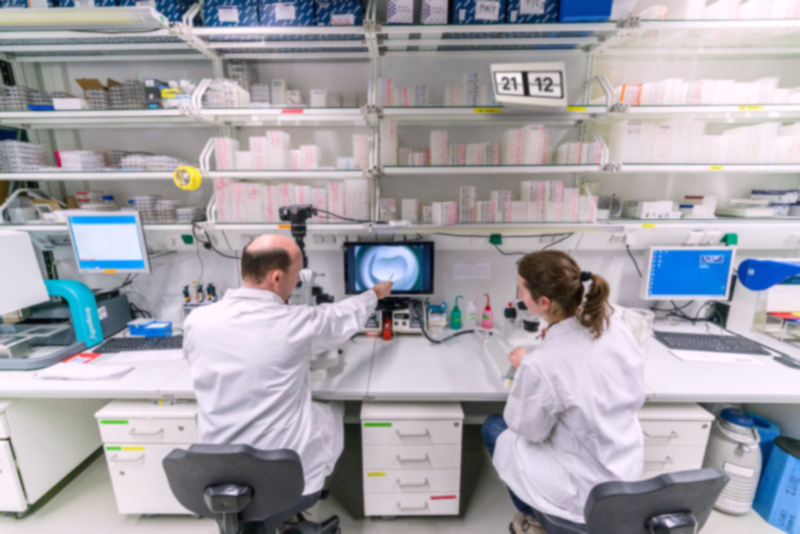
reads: 21,12
